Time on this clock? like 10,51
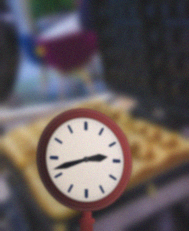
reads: 2,42
